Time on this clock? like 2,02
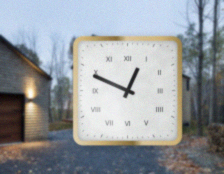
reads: 12,49
